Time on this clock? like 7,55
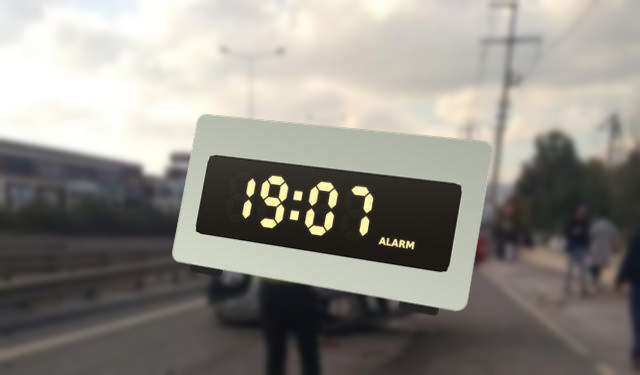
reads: 19,07
